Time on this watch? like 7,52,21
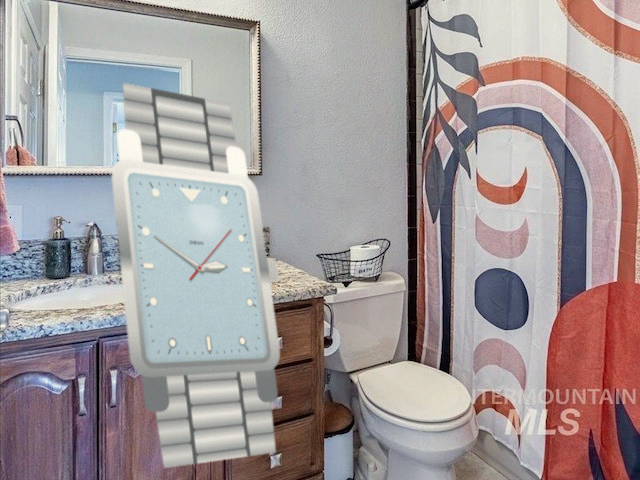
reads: 2,50,08
